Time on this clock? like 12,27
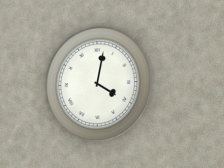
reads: 4,02
